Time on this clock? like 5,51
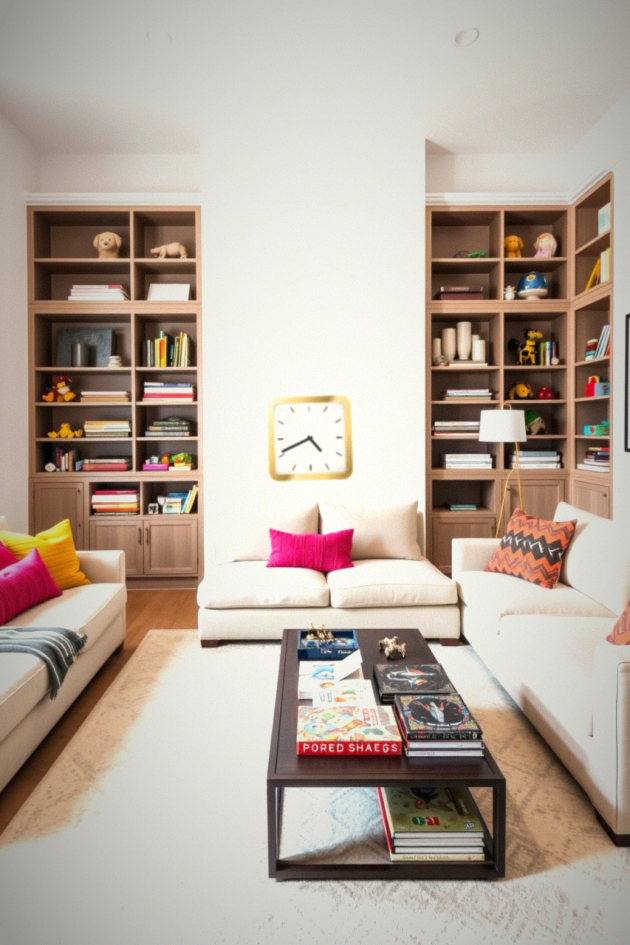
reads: 4,41
